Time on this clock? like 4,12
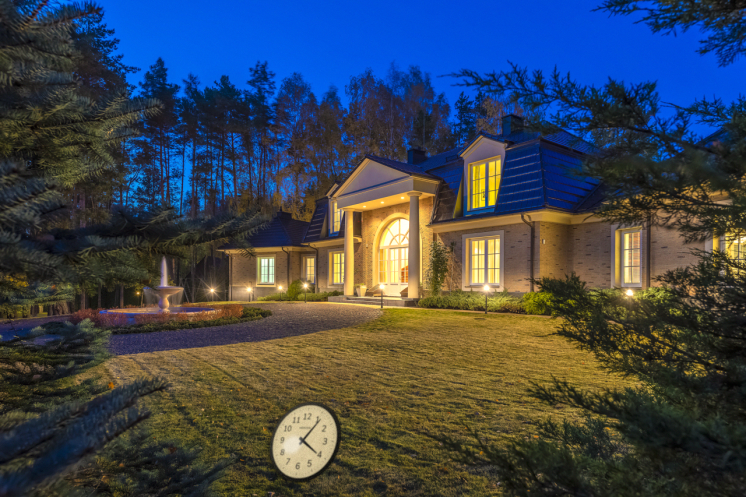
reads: 4,06
